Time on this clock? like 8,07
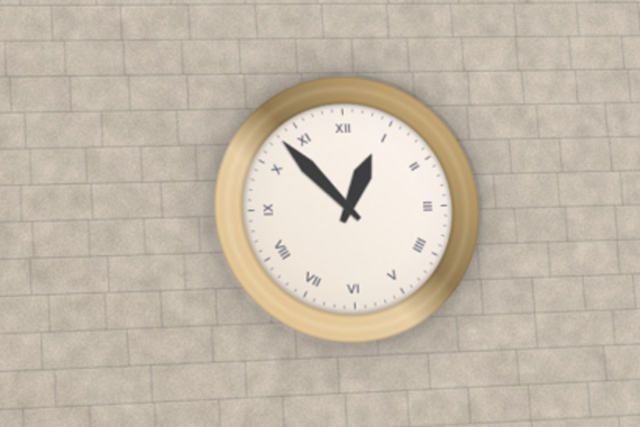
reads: 12,53
